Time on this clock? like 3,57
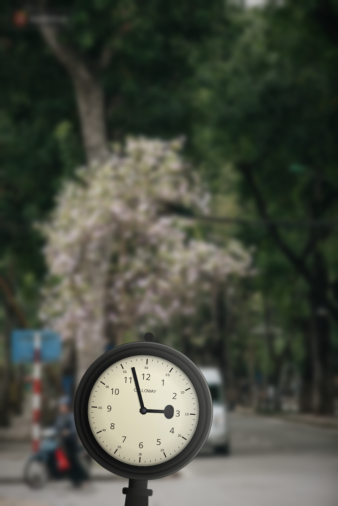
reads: 2,57
